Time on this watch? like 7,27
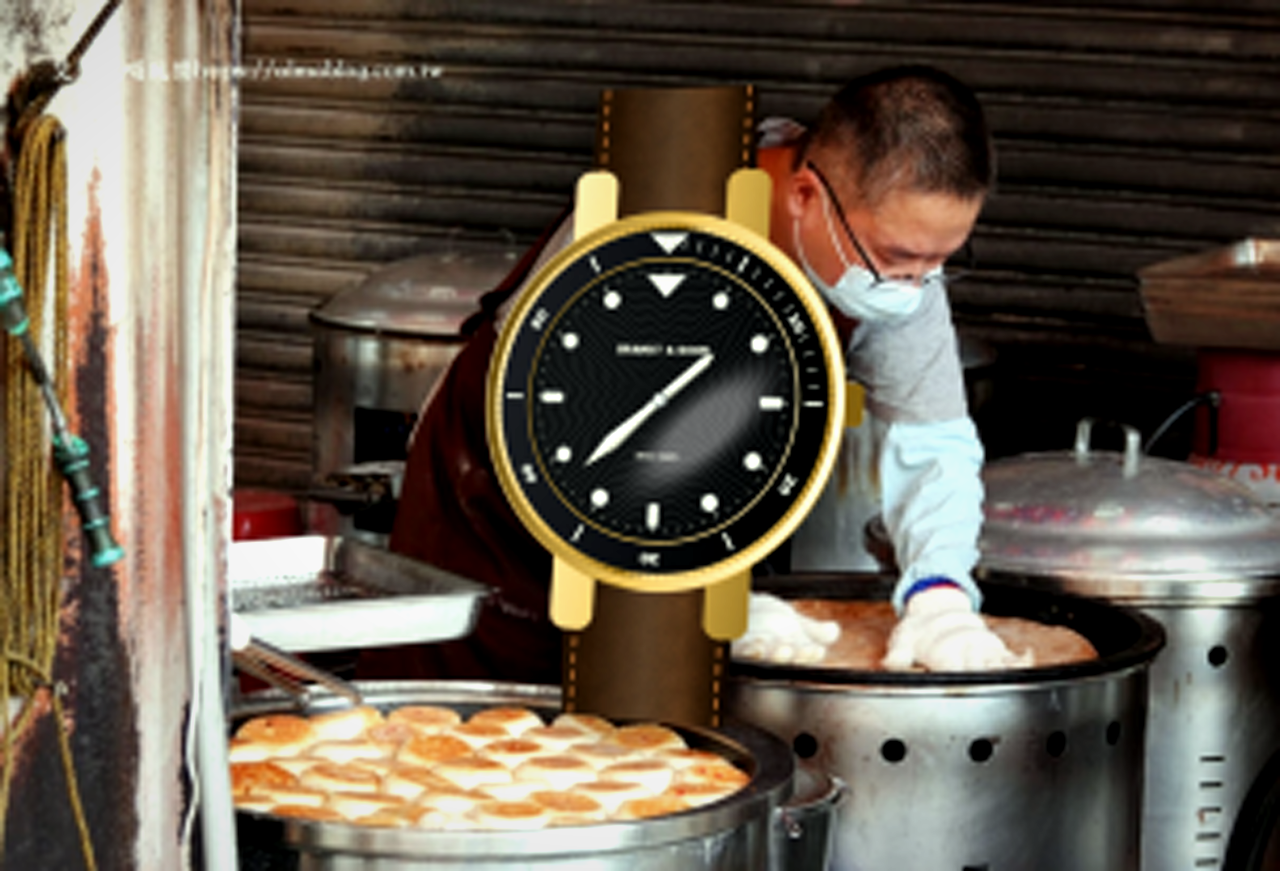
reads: 1,38
